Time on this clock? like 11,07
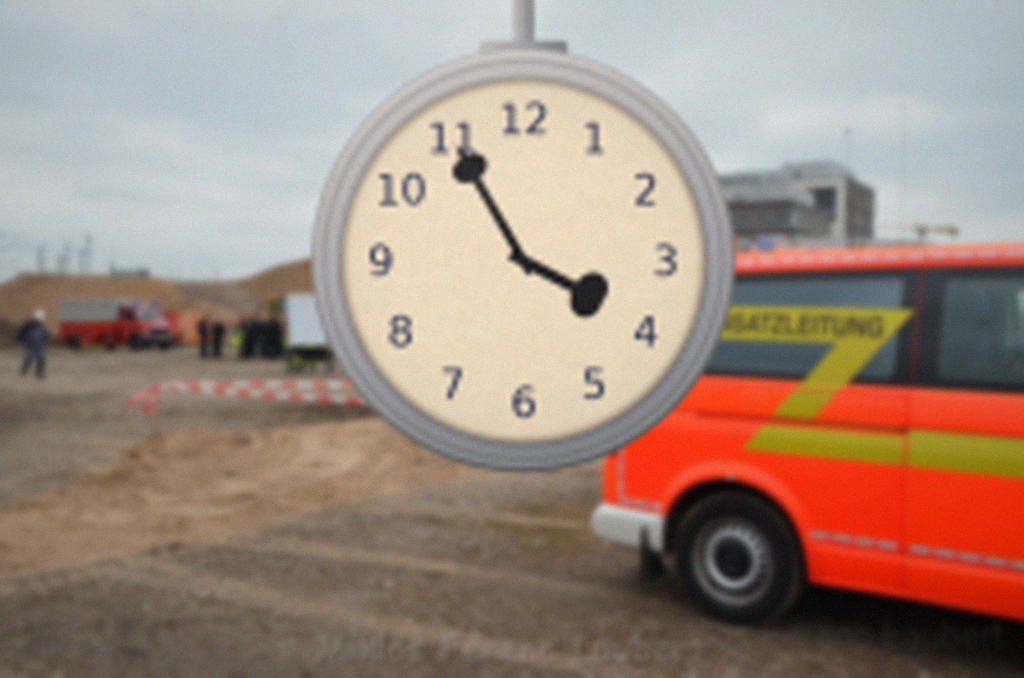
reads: 3,55
